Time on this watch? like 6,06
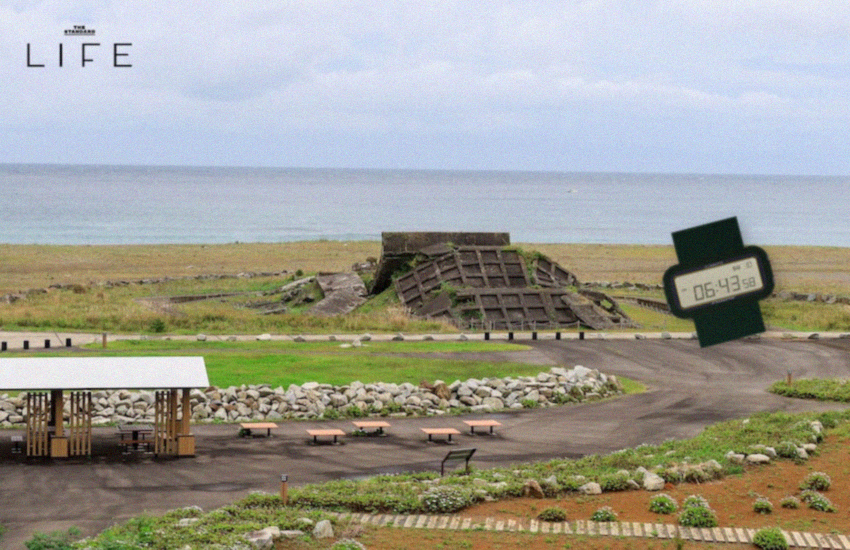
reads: 6,43
